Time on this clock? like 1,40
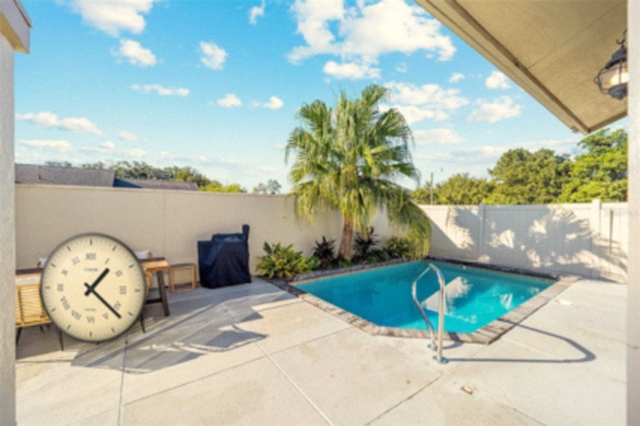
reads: 1,22
